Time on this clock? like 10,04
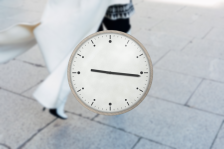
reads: 9,16
